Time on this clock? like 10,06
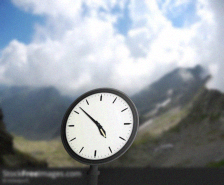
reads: 4,52
